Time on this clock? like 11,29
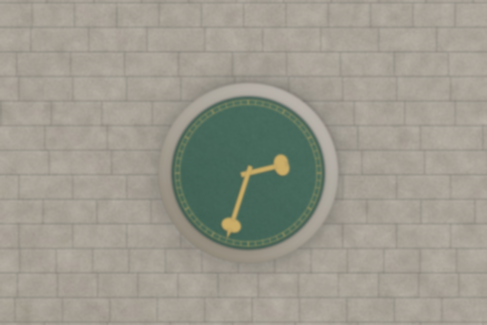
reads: 2,33
